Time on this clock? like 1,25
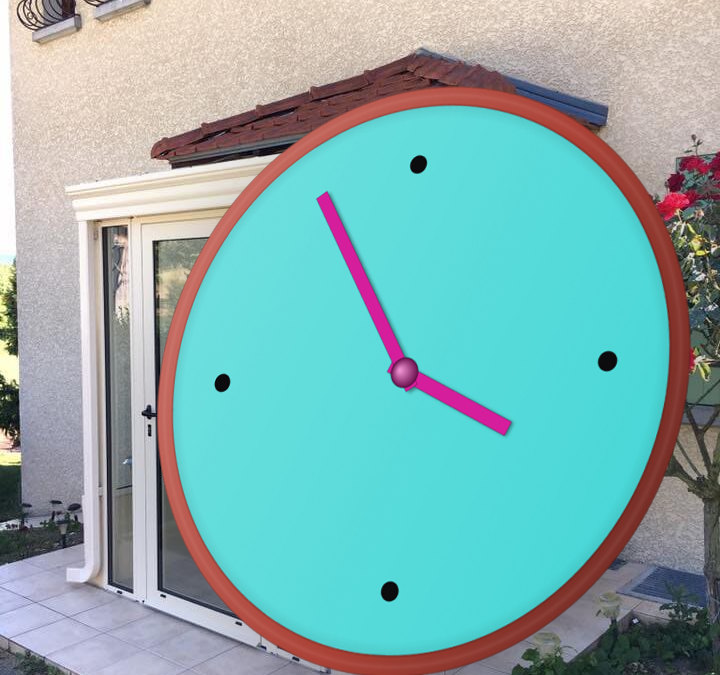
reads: 3,55
